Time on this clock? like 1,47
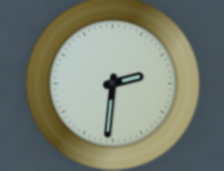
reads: 2,31
